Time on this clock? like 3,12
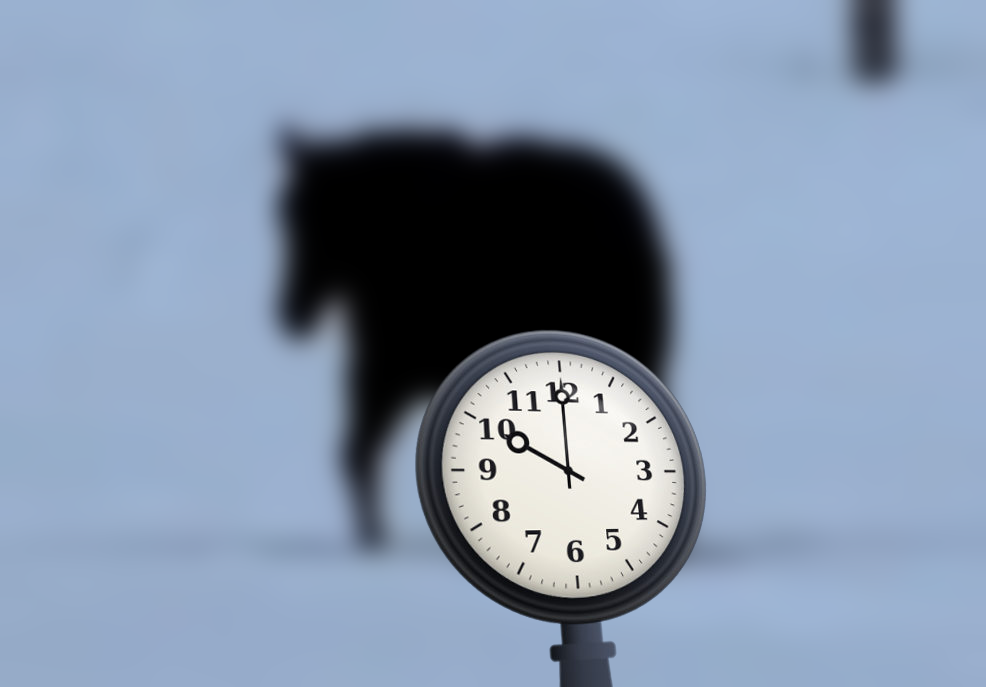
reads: 10,00
